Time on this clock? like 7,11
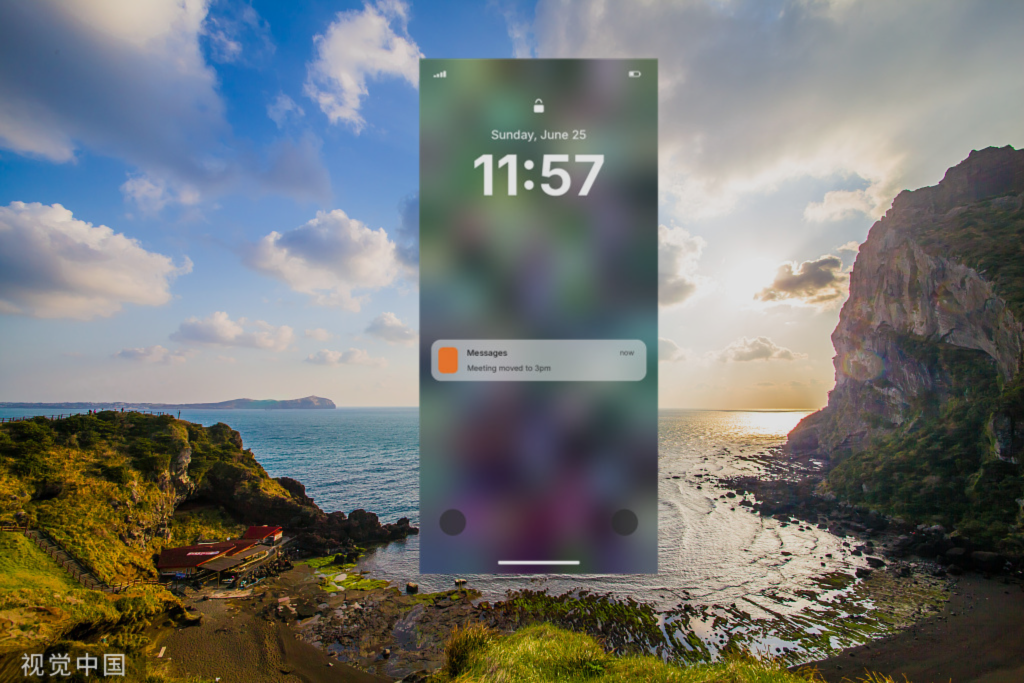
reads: 11,57
